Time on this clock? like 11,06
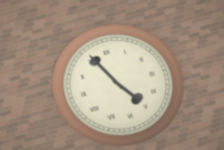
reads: 4,56
